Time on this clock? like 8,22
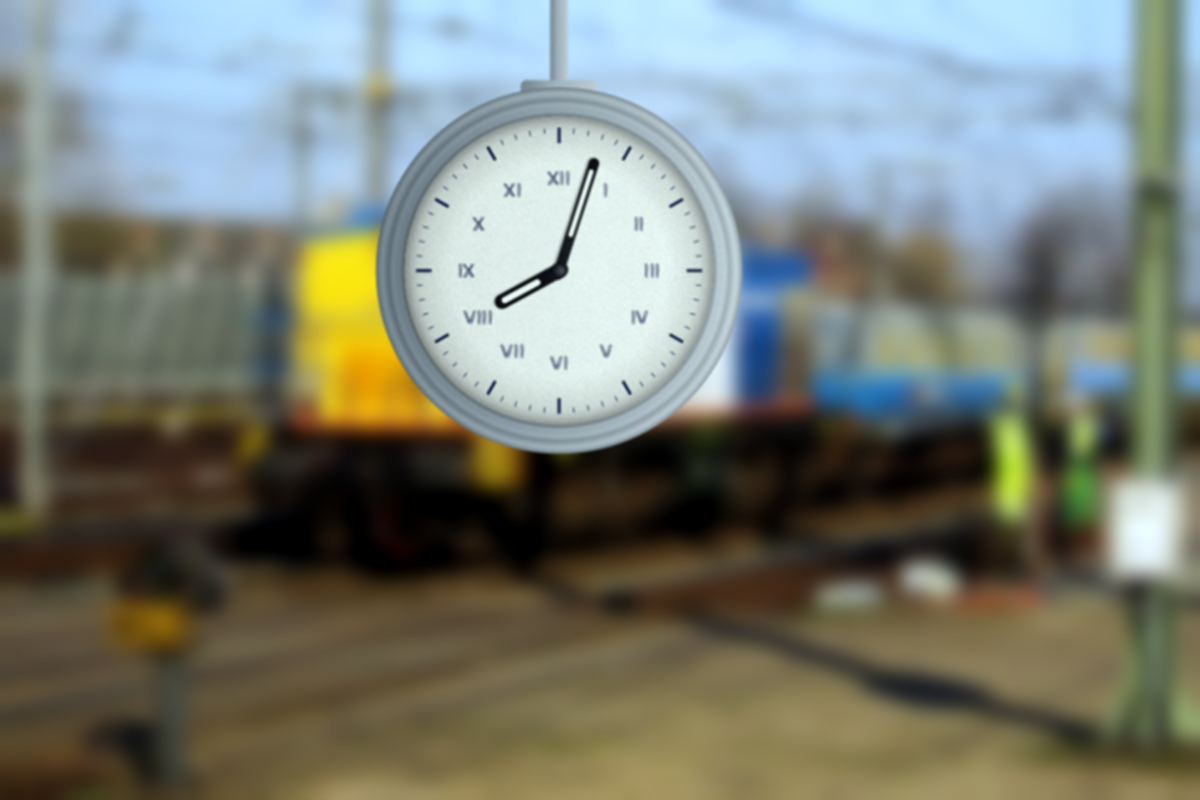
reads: 8,03
